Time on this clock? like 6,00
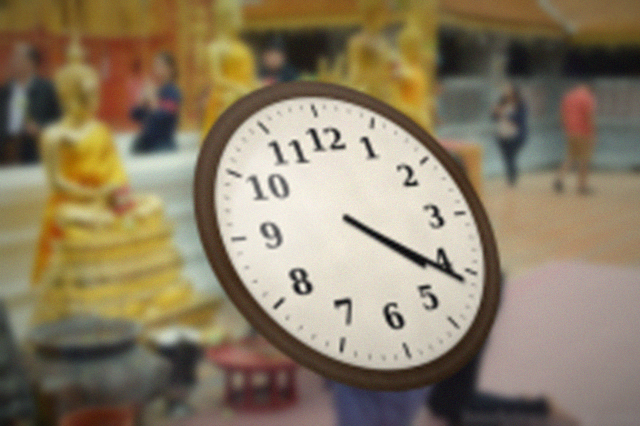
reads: 4,21
